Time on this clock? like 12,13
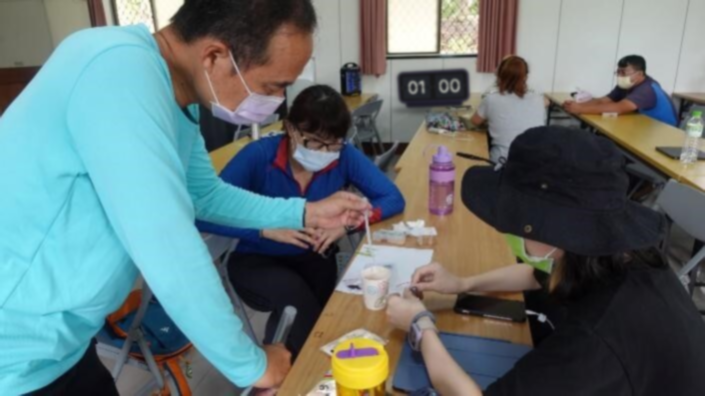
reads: 1,00
